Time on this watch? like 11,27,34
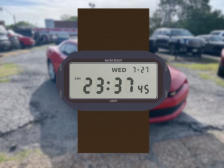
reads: 23,37,45
